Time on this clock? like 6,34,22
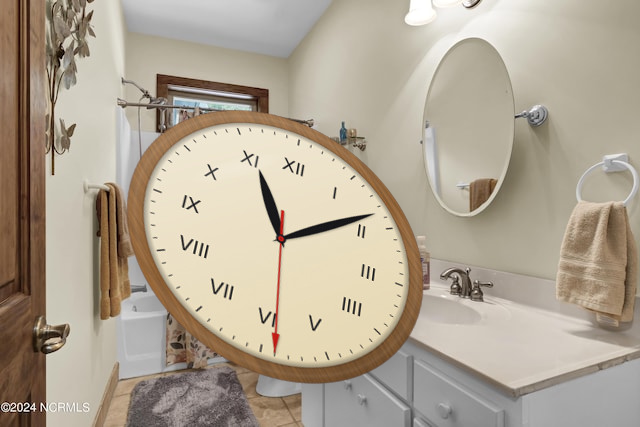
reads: 11,08,29
